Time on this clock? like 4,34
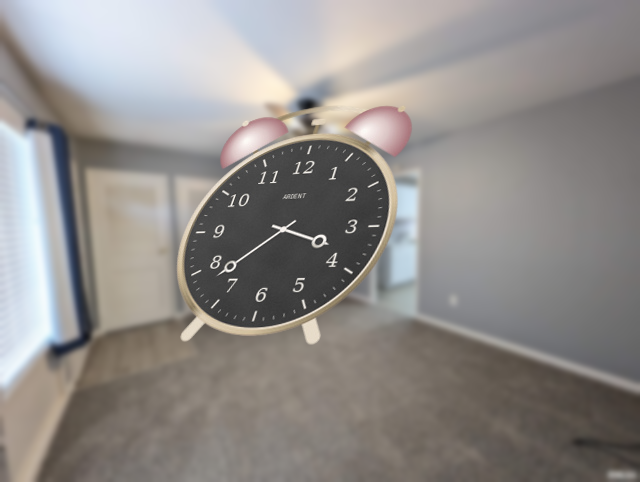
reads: 3,38
